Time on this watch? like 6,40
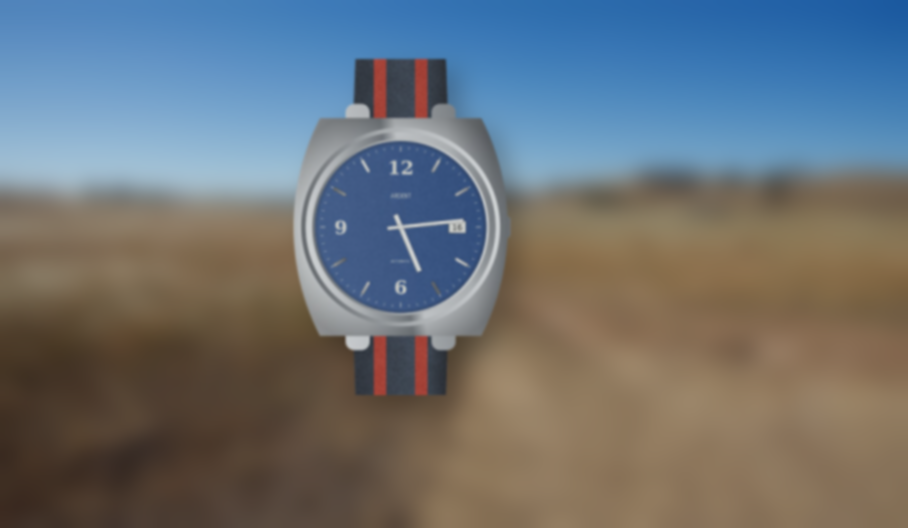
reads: 5,14
